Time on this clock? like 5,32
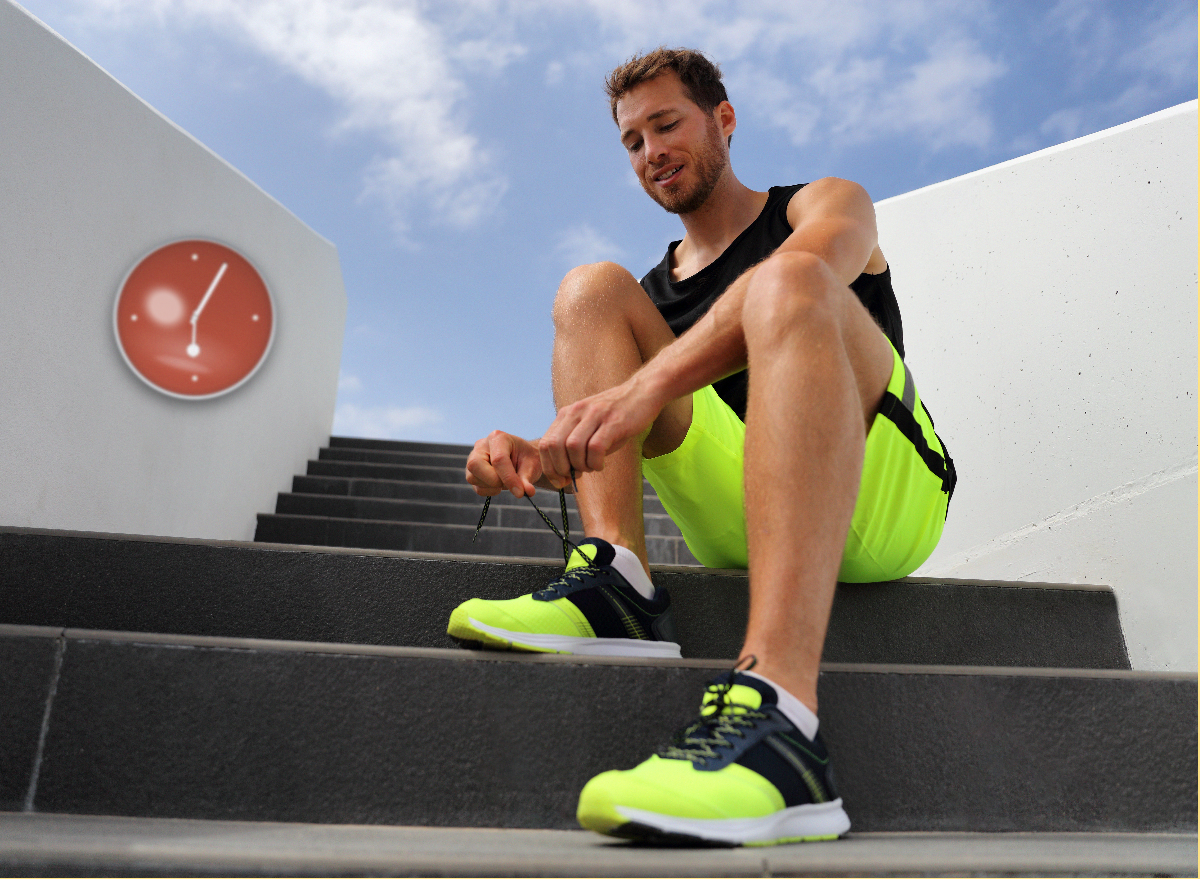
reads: 6,05
